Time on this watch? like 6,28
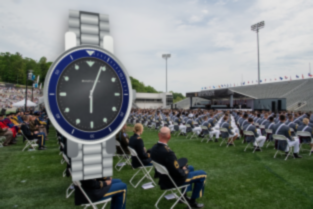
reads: 6,04
